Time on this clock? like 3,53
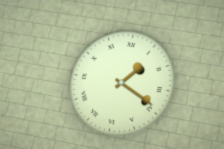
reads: 1,19
